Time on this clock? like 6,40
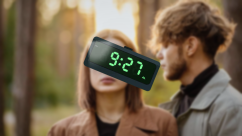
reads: 9,27
